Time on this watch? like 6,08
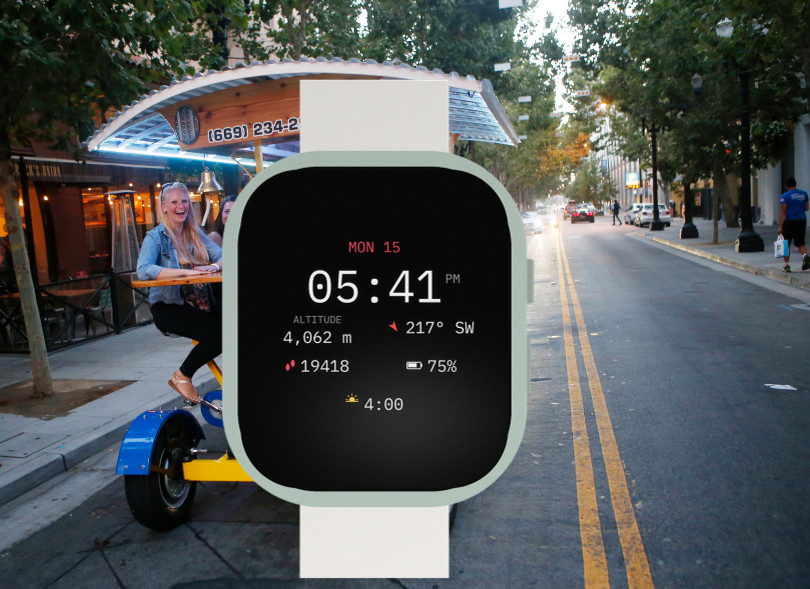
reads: 5,41
